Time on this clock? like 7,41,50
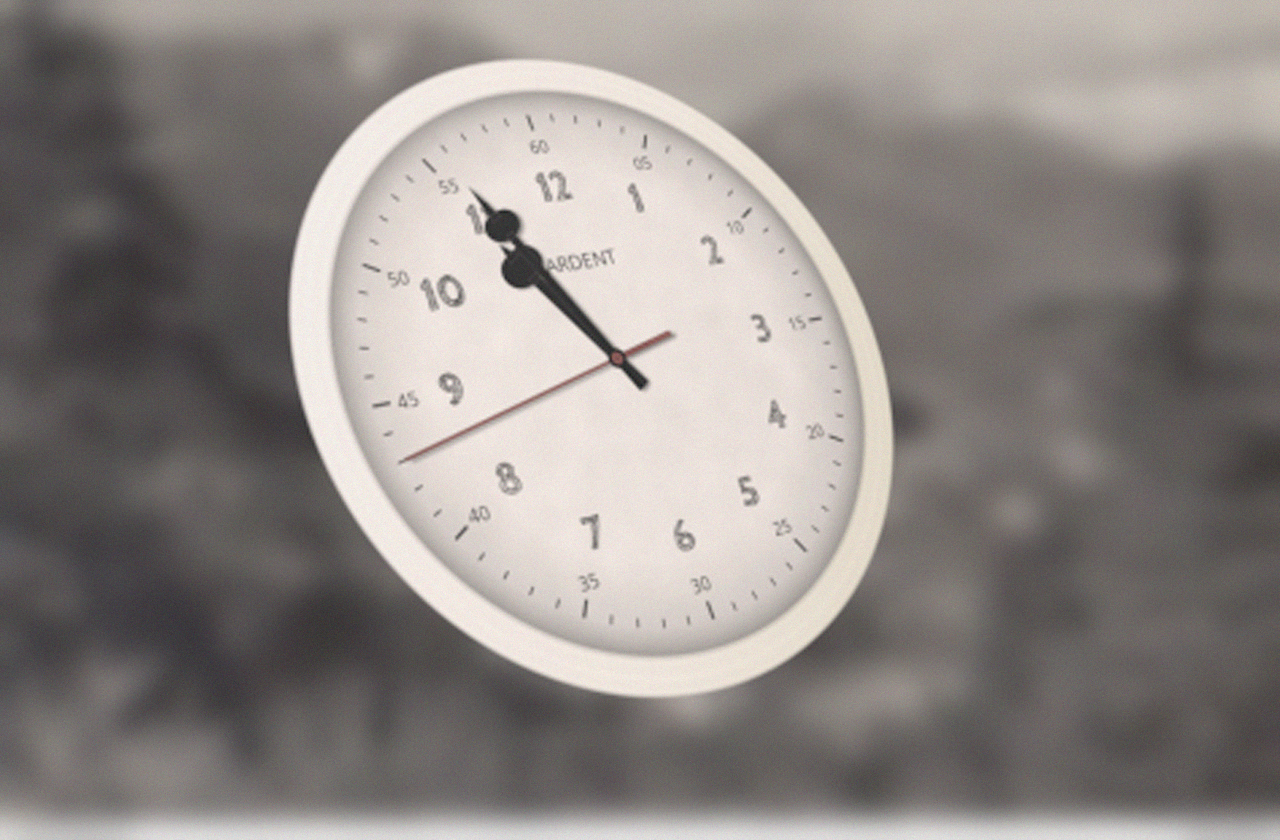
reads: 10,55,43
